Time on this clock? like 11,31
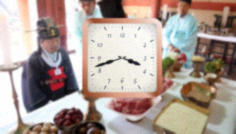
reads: 3,42
